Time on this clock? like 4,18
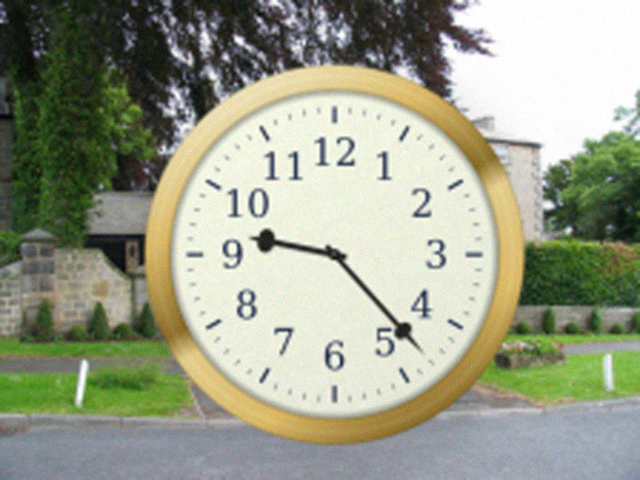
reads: 9,23
